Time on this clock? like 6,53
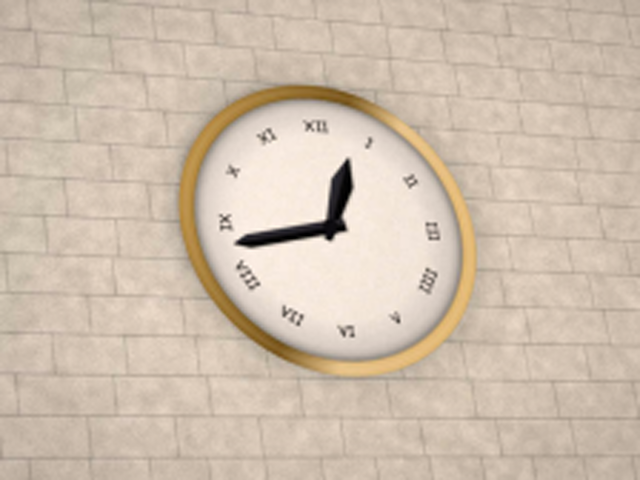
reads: 12,43
